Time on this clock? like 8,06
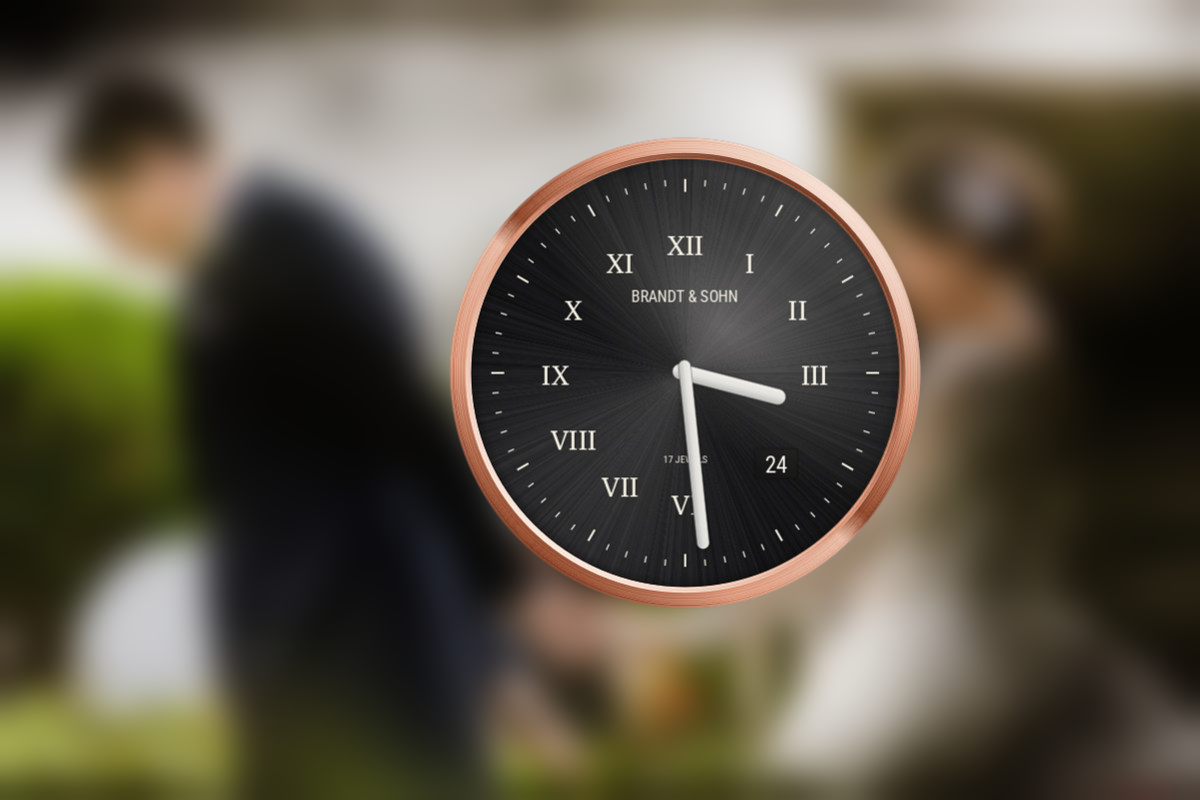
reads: 3,29
